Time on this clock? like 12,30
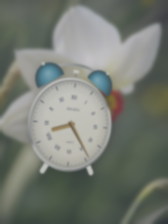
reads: 8,24
